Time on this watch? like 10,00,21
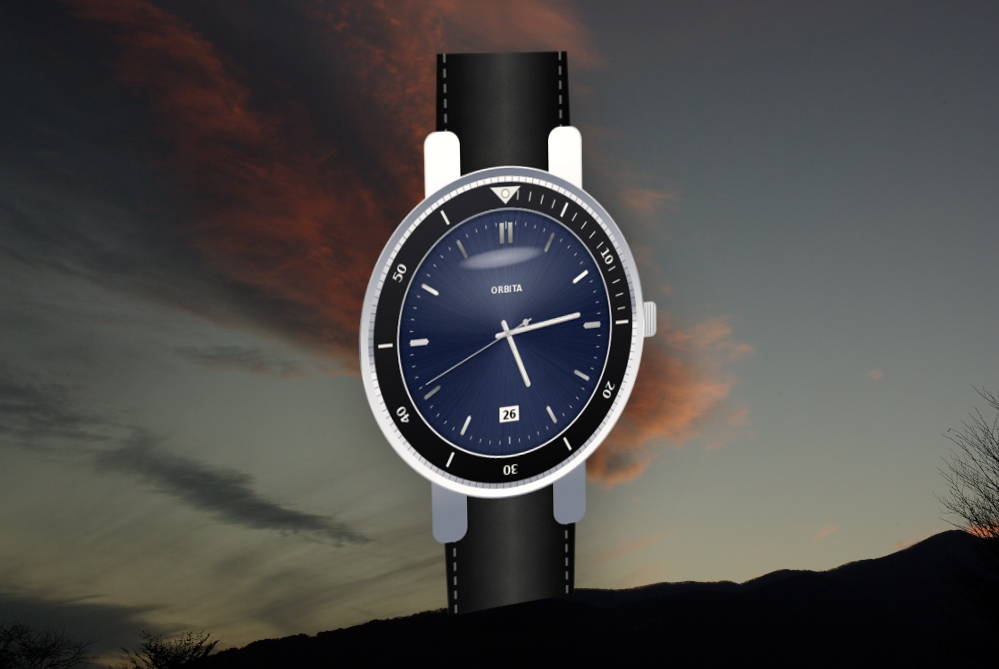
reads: 5,13,41
